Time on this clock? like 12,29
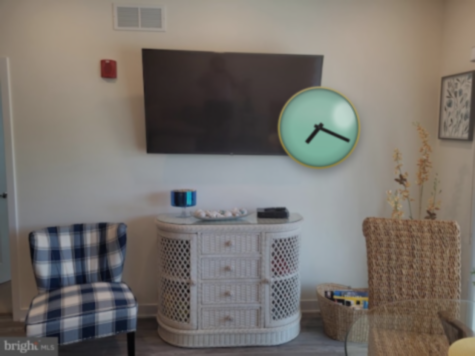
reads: 7,19
